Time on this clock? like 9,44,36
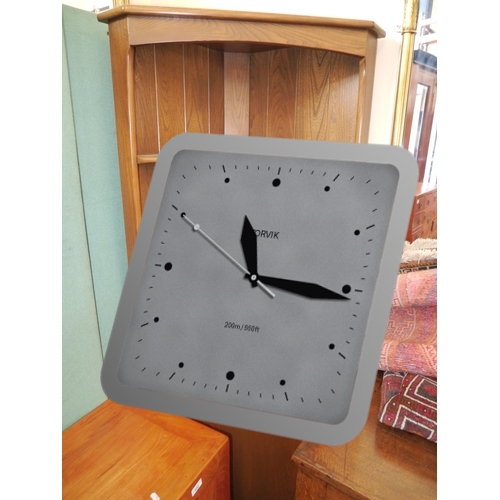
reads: 11,15,50
